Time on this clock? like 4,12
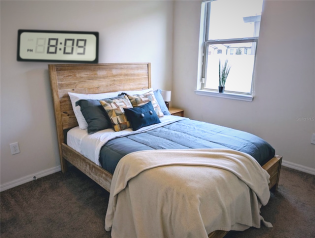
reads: 8,09
